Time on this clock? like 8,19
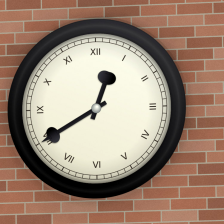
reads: 12,40
